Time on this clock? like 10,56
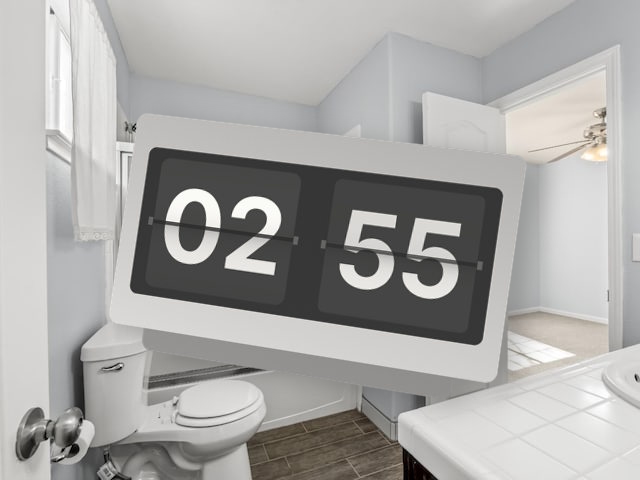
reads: 2,55
